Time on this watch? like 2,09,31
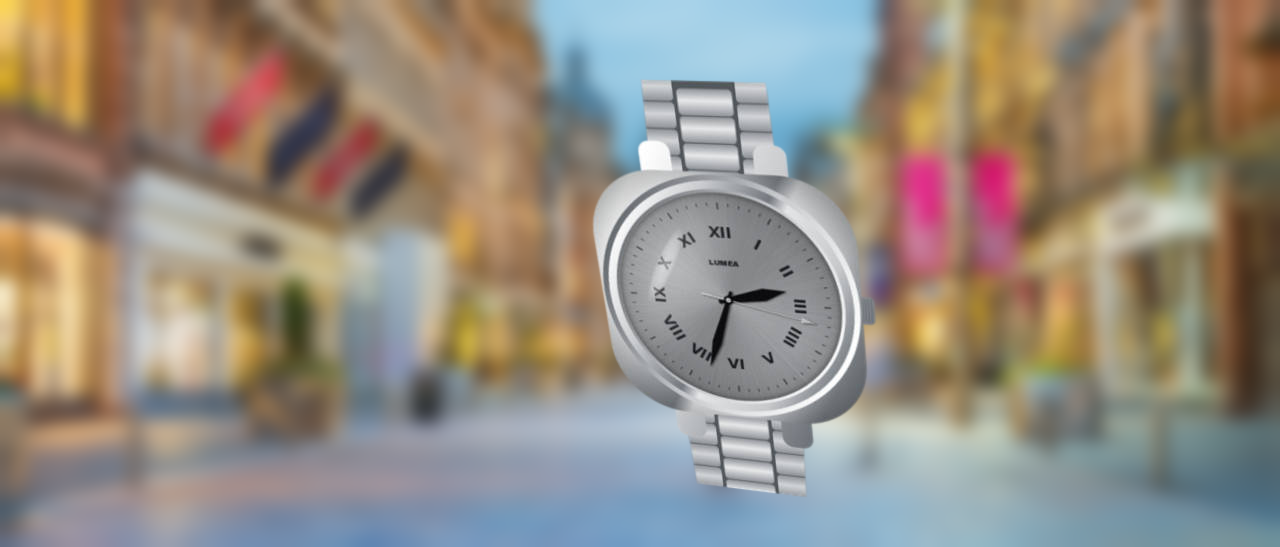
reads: 2,33,17
